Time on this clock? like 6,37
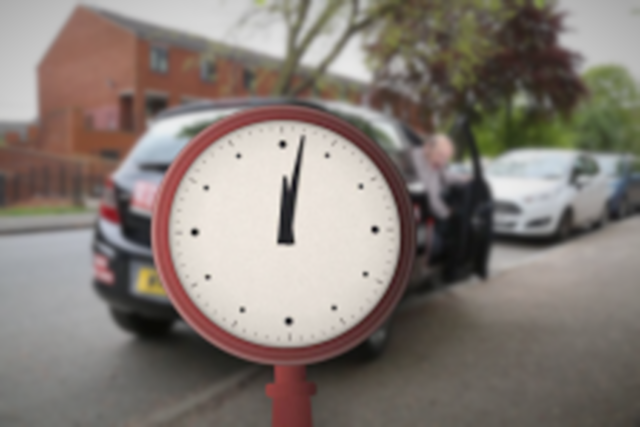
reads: 12,02
